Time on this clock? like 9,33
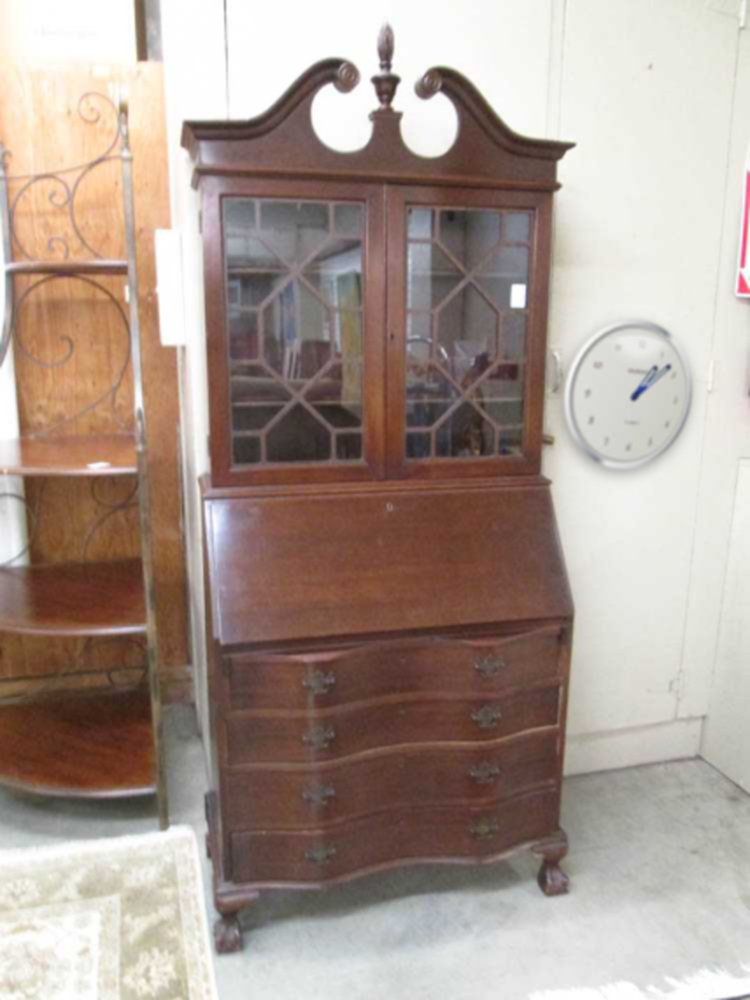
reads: 1,08
